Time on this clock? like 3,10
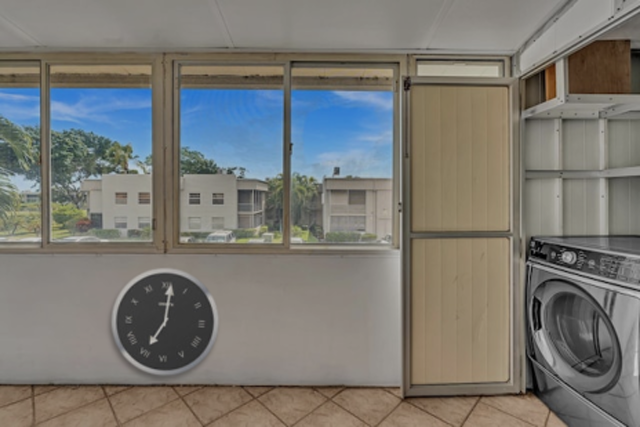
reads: 7,01
